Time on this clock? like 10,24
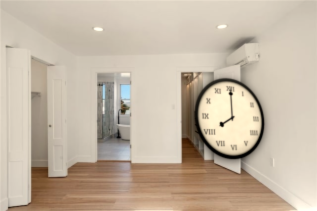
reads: 8,00
